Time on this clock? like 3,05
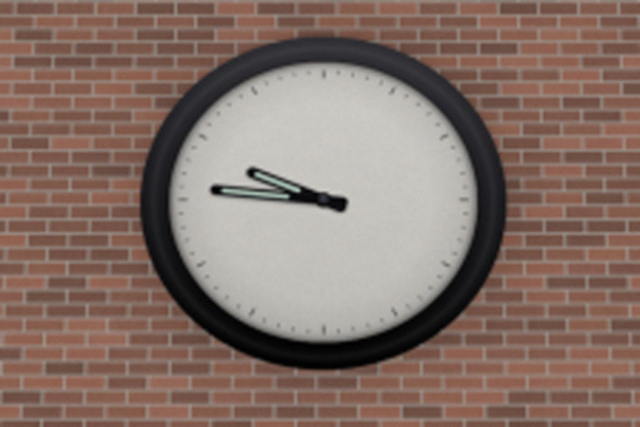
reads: 9,46
